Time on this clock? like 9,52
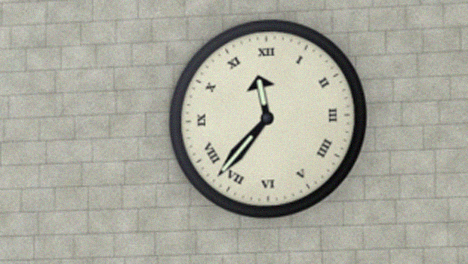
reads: 11,37
